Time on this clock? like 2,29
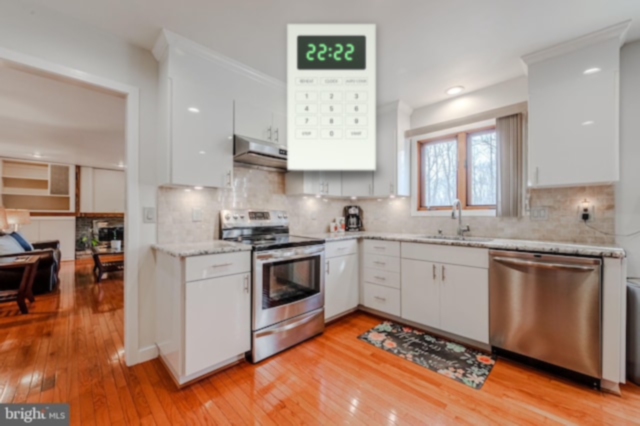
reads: 22,22
